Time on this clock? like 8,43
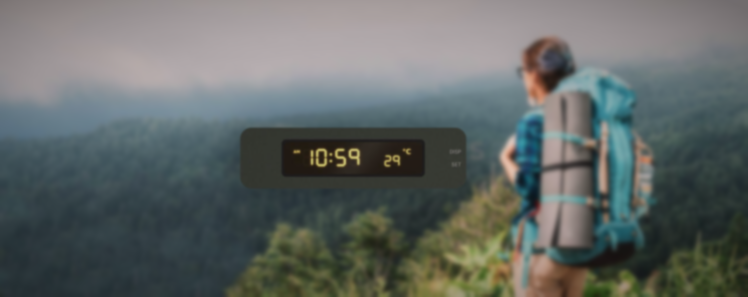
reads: 10,59
